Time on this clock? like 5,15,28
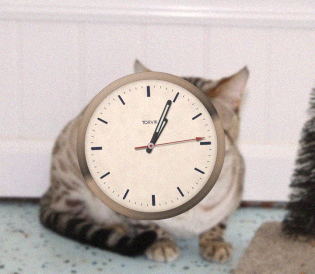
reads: 1,04,14
